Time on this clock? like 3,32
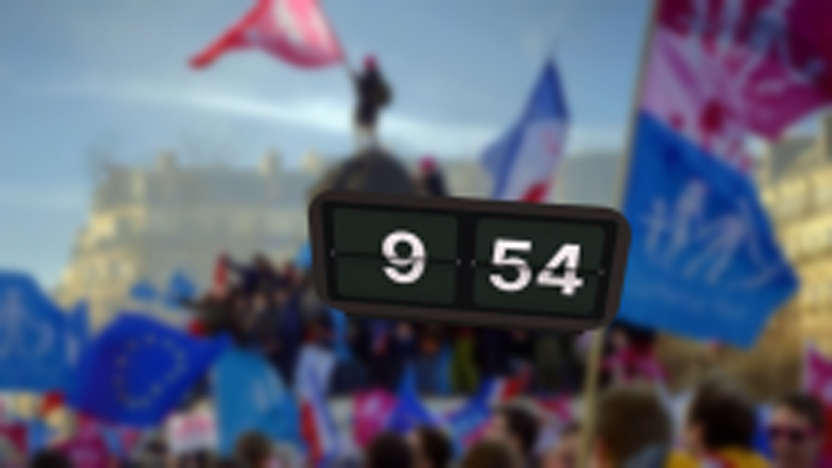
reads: 9,54
